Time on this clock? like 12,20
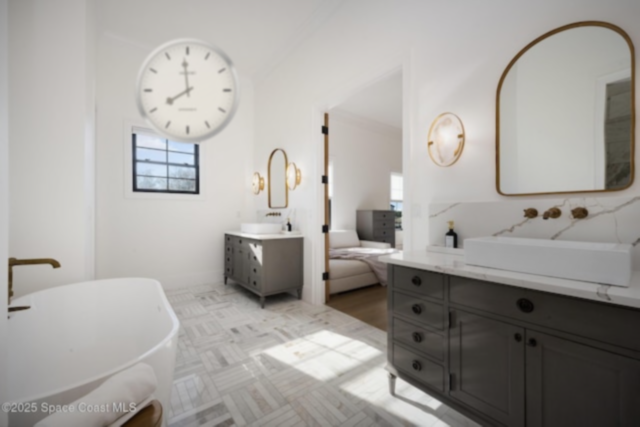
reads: 7,59
